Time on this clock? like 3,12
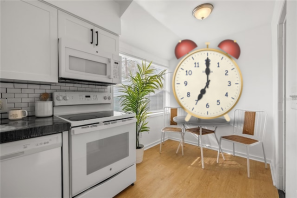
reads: 7,00
